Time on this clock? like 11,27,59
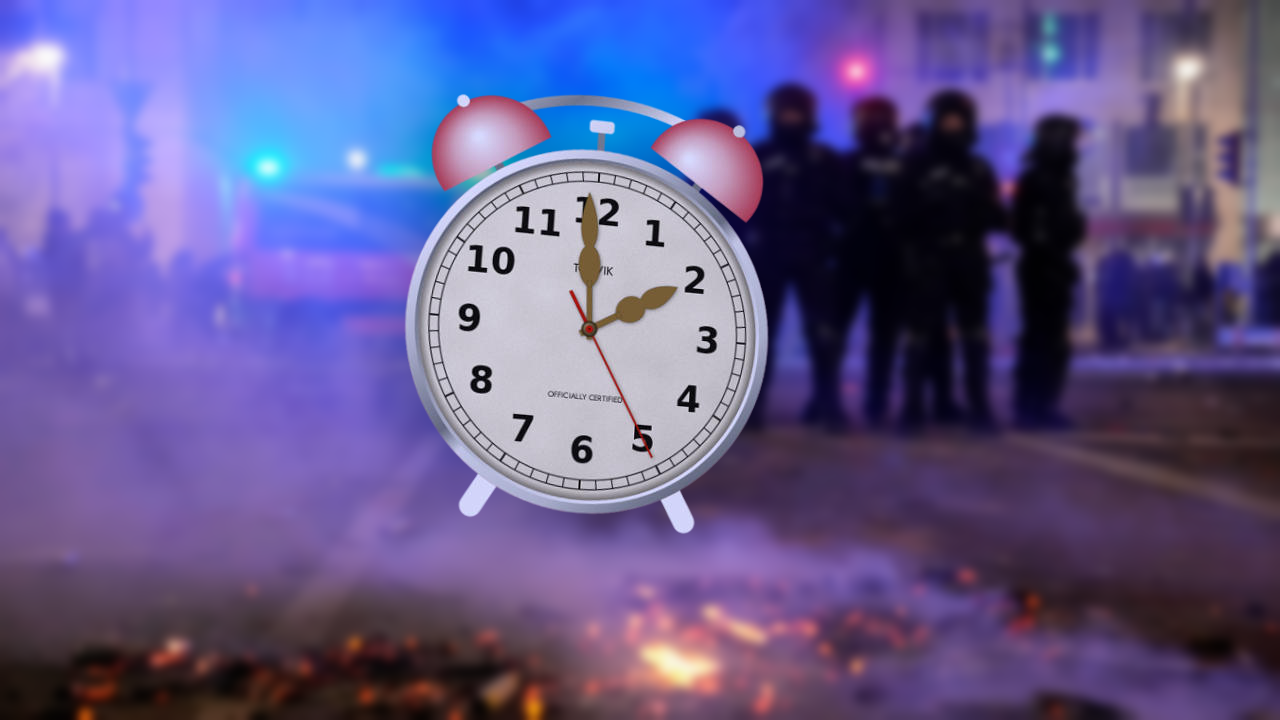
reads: 1,59,25
